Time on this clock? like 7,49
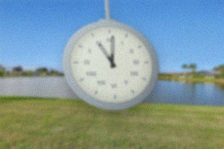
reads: 11,01
